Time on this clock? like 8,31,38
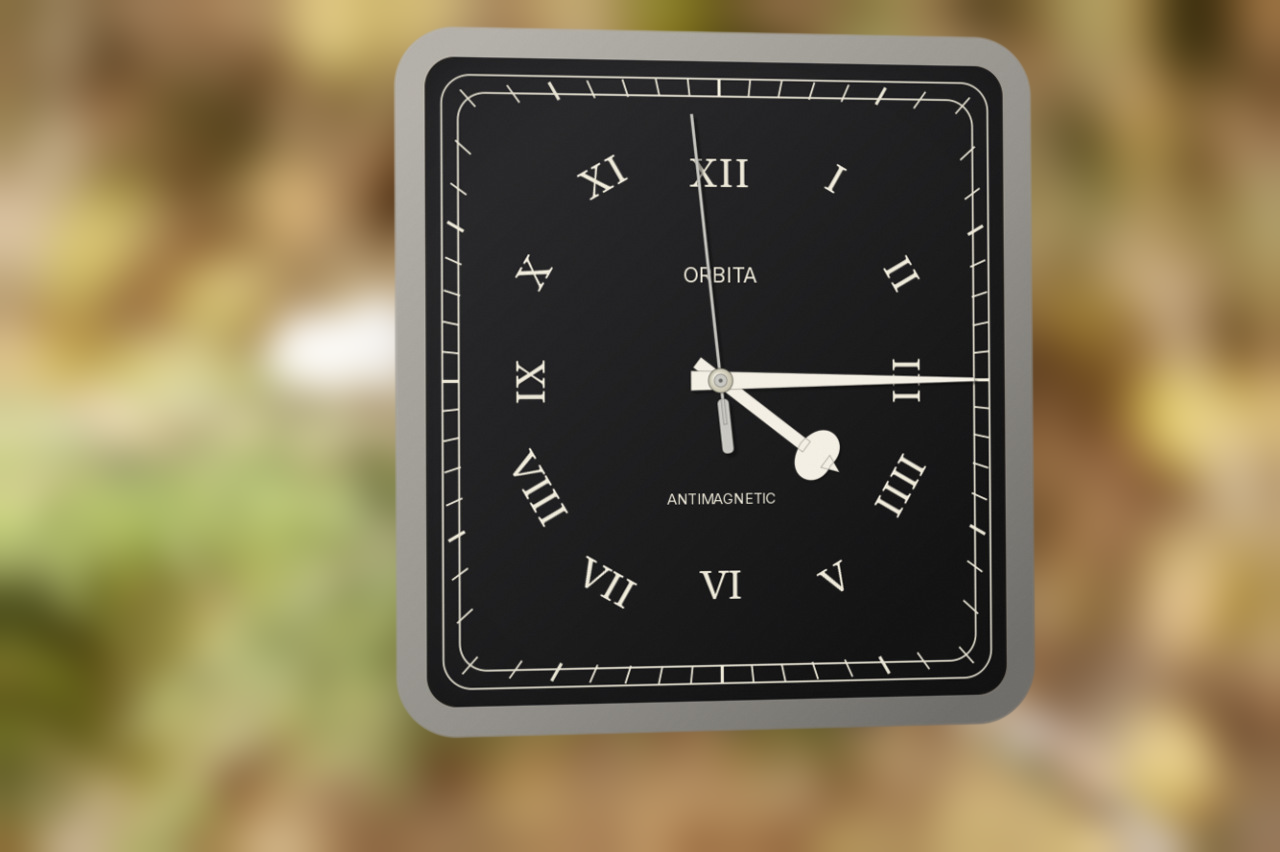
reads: 4,14,59
